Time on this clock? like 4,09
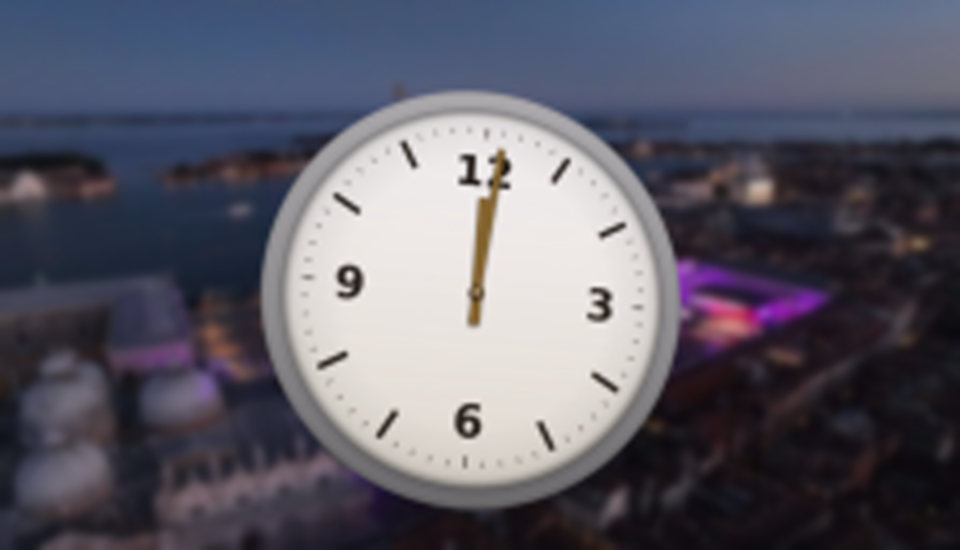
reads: 12,01
